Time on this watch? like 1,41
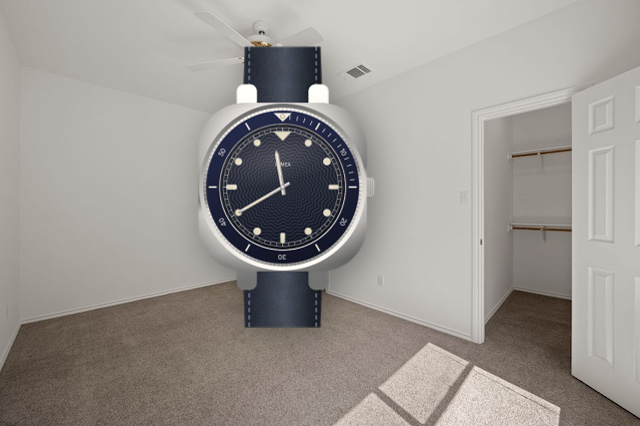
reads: 11,40
